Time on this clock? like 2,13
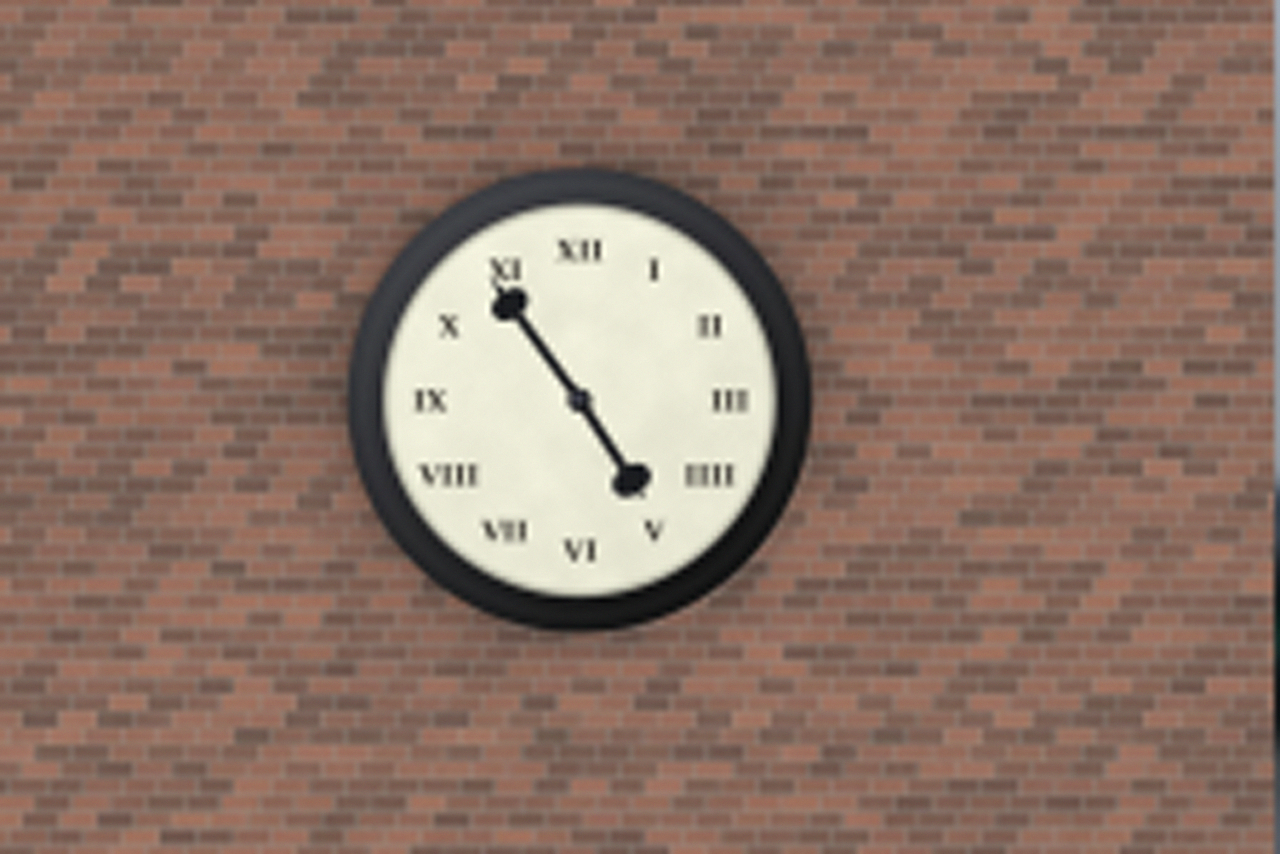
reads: 4,54
